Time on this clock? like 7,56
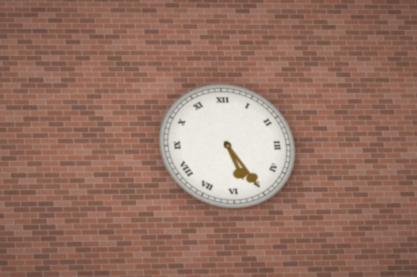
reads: 5,25
